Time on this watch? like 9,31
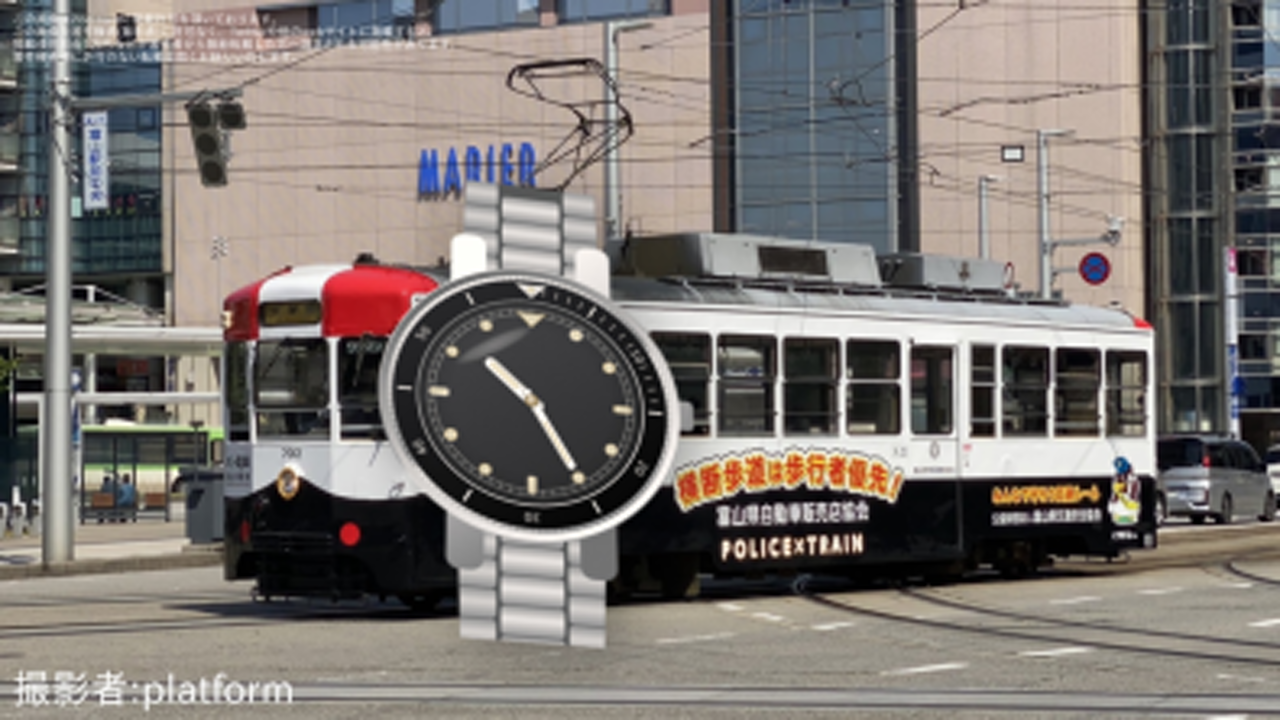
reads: 10,25
